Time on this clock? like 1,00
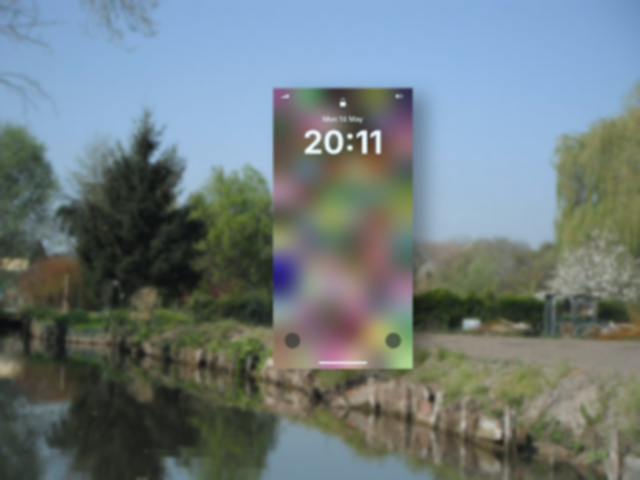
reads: 20,11
